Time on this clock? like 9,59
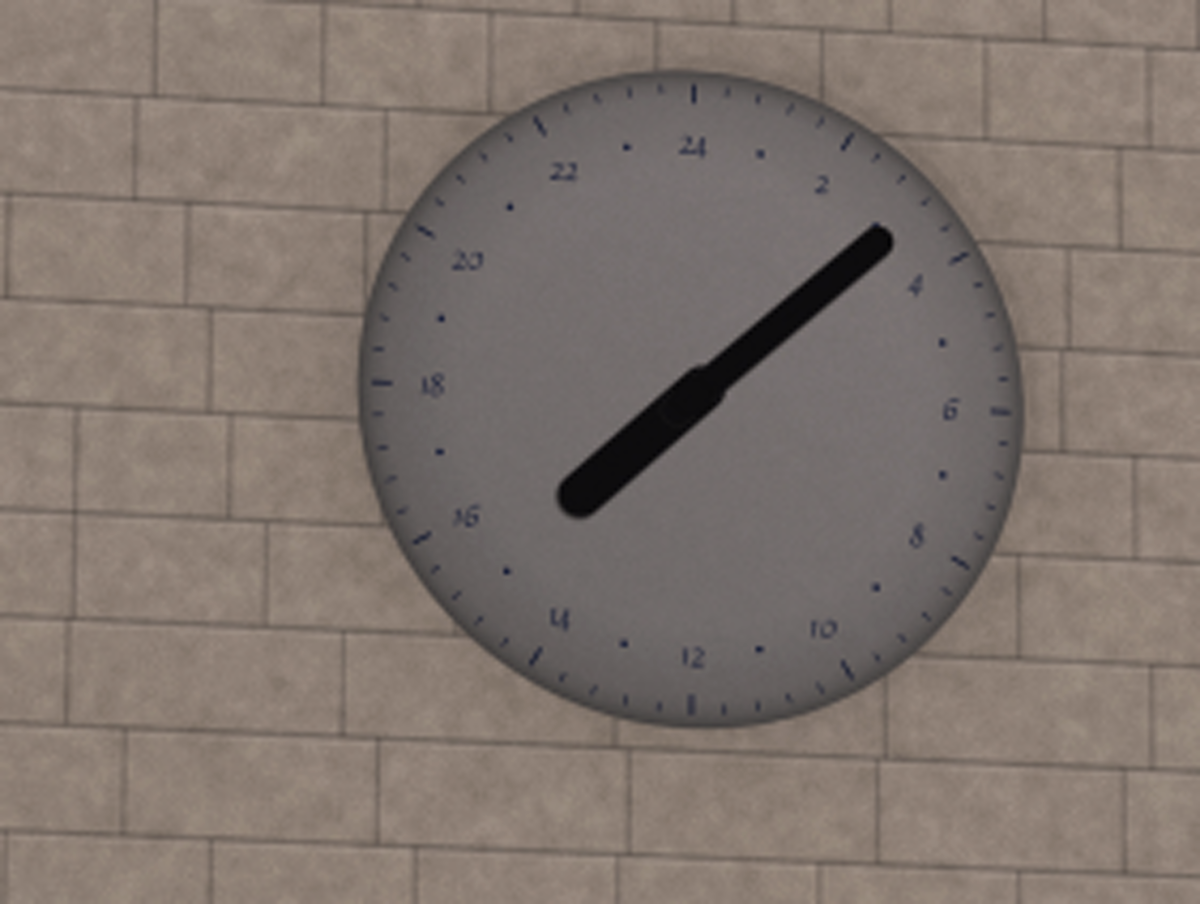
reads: 15,08
